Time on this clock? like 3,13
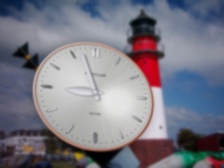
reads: 8,57
